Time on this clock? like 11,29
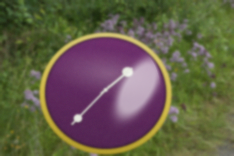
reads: 1,37
